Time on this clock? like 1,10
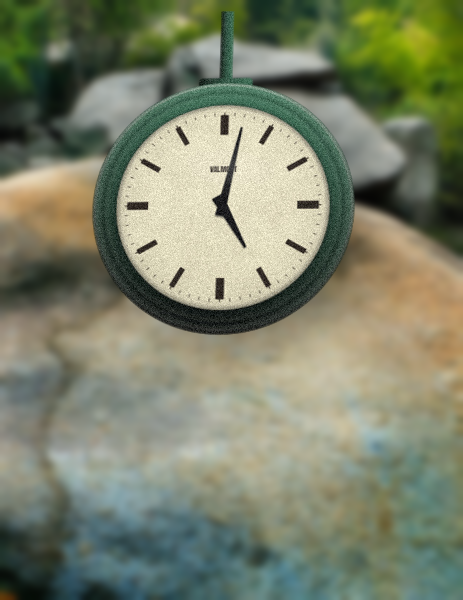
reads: 5,02
